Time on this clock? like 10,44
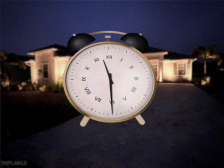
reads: 11,30
